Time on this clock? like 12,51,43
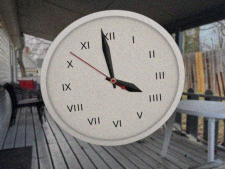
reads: 3,58,52
